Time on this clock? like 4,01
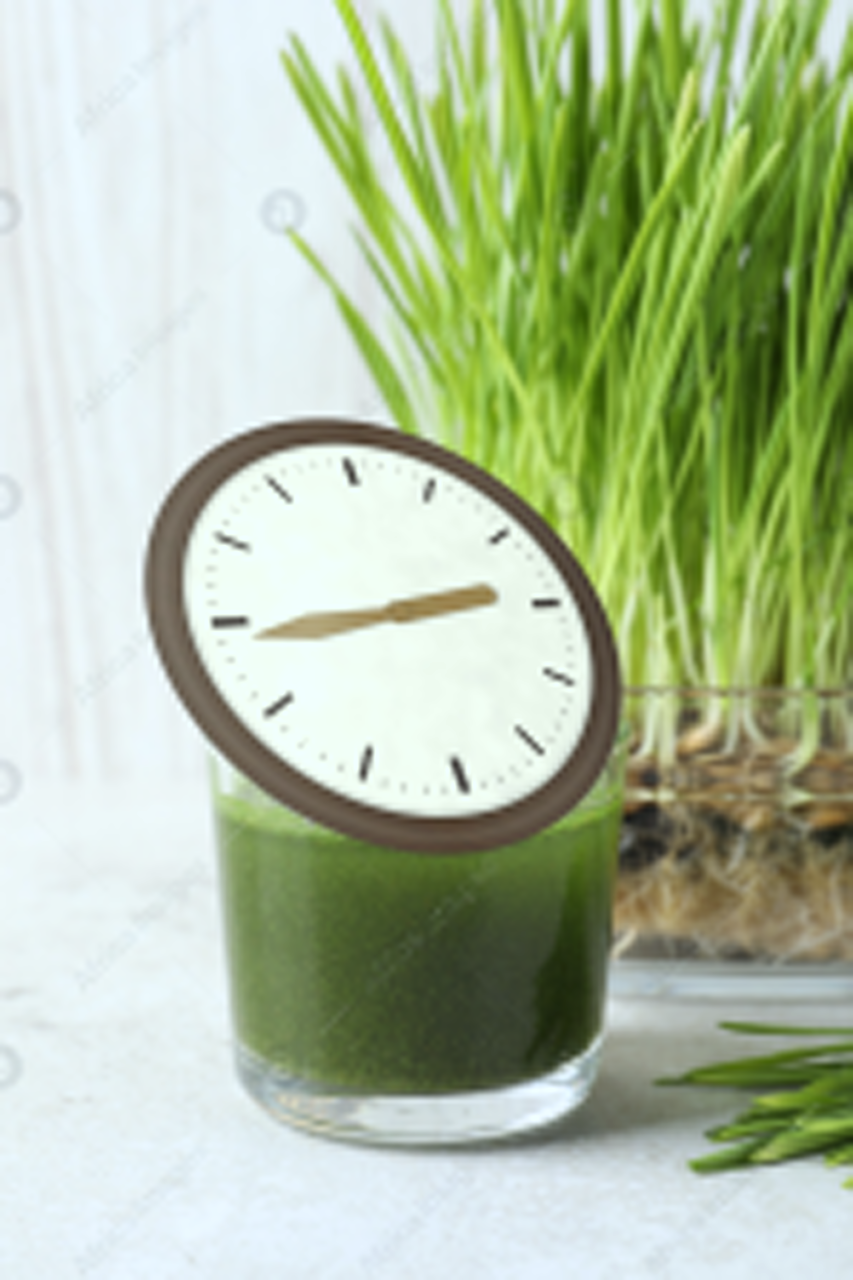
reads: 2,44
